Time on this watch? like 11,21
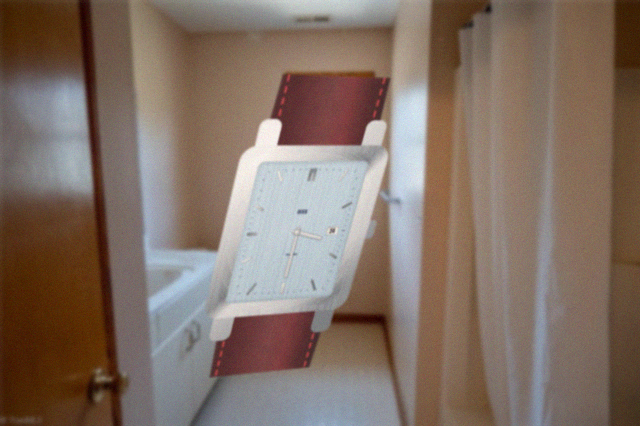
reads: 3,30
